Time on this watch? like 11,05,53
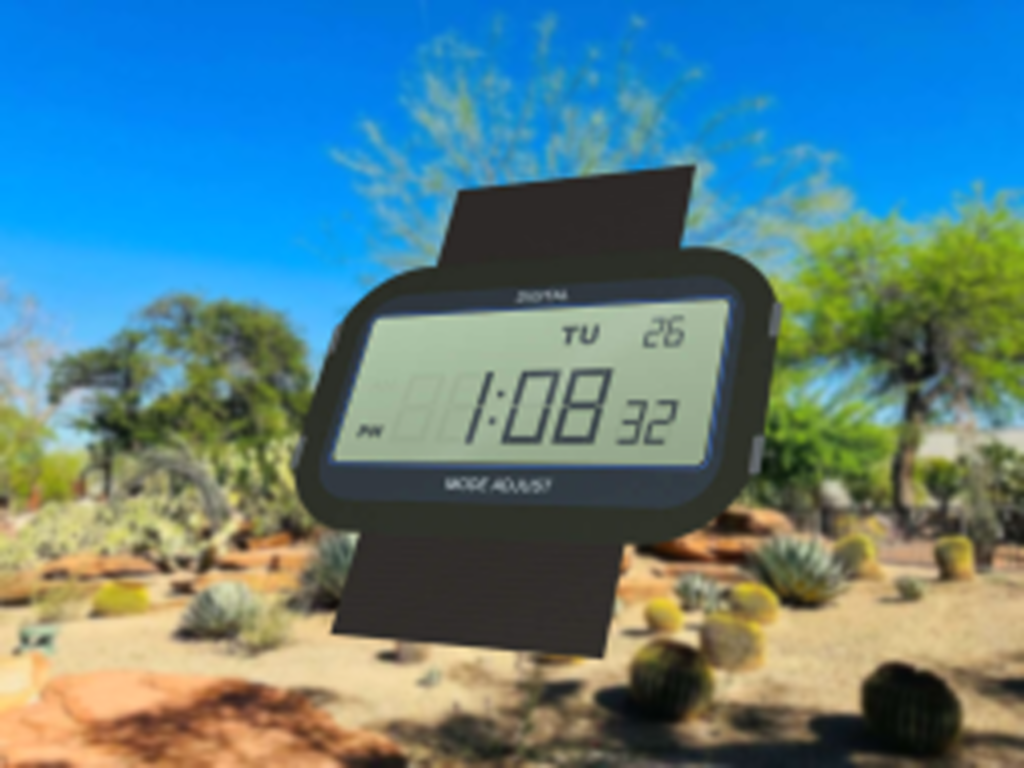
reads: 1,08,32
